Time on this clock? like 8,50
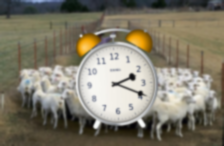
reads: 2,19
